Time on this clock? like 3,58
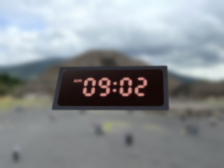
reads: 9,02
